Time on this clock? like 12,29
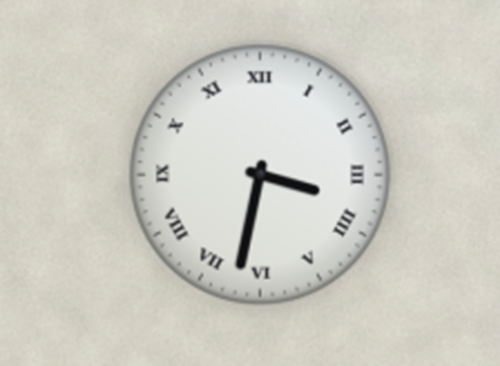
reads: 3,32
